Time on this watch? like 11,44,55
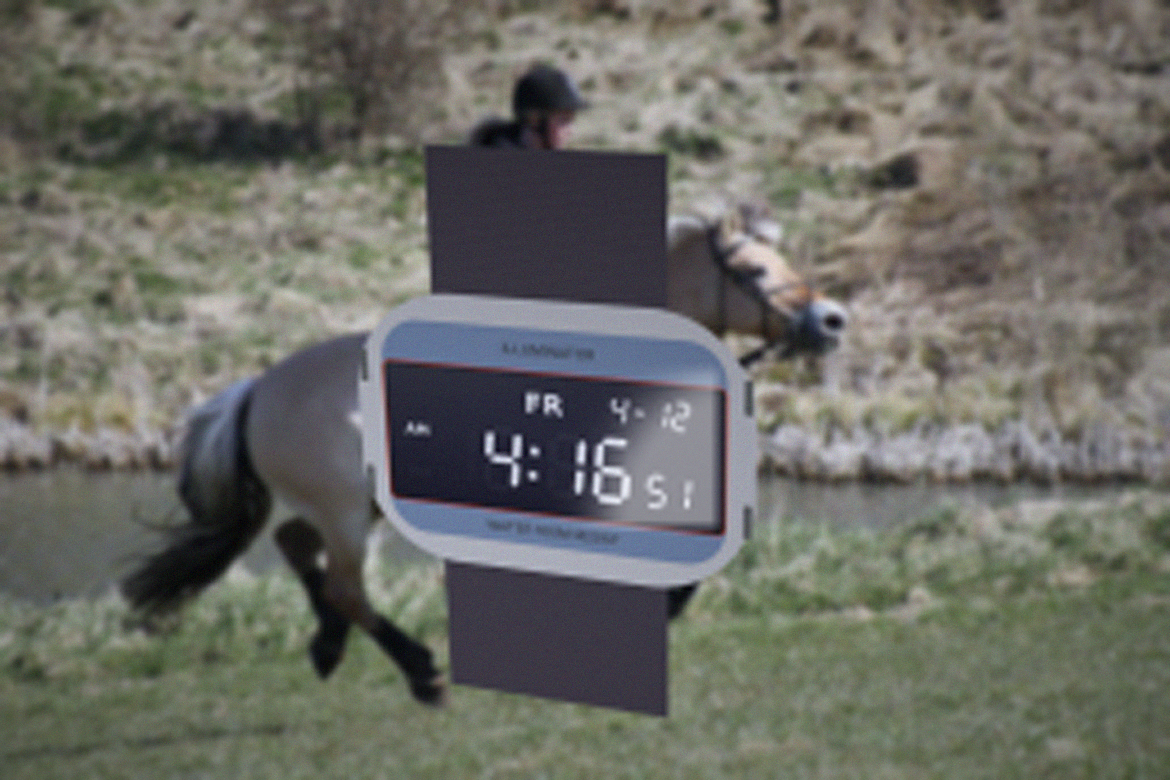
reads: 4,16,51
